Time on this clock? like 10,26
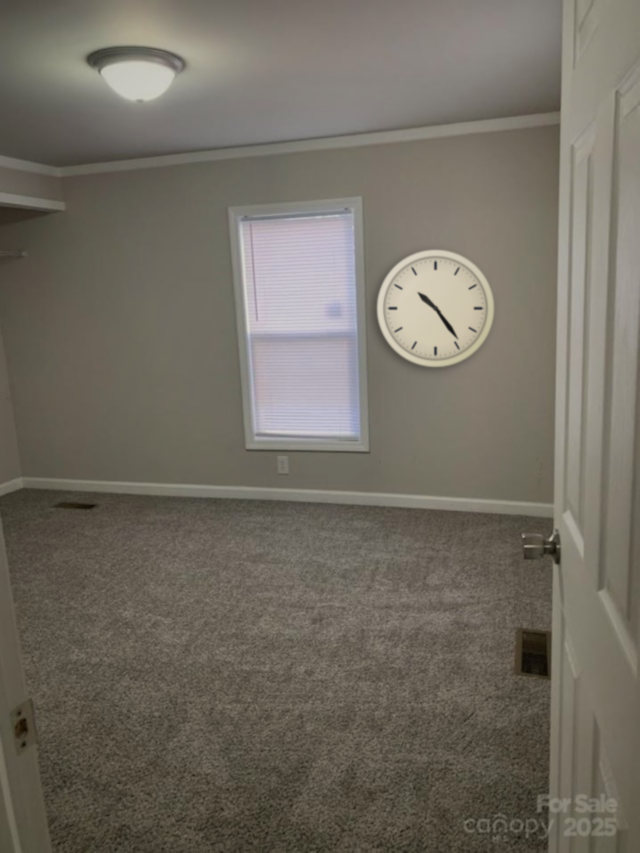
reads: 10,24
